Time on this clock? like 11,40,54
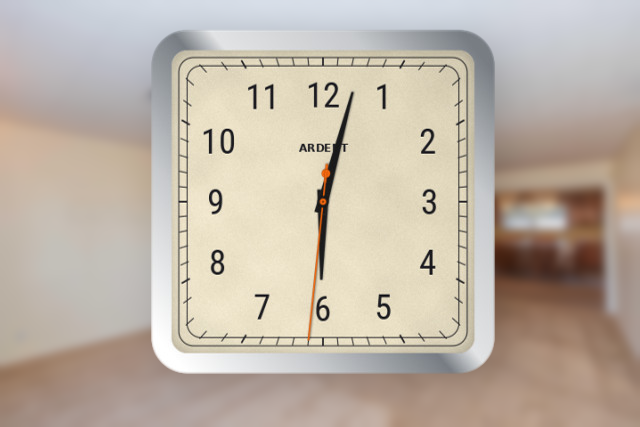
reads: 6,02,31
